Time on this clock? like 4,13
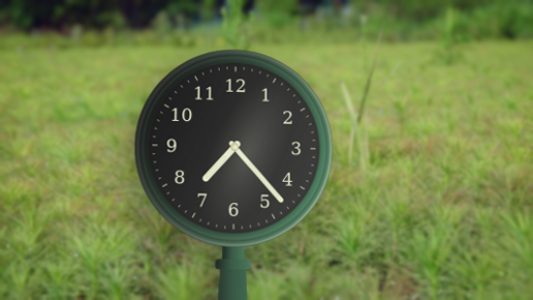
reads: 7,23
